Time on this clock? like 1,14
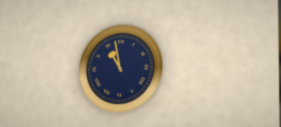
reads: 10,58
